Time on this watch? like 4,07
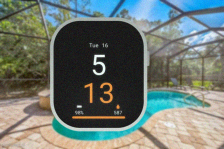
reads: 5,13
